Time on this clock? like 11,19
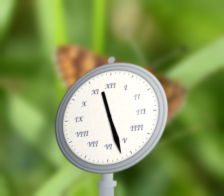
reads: 11,27
